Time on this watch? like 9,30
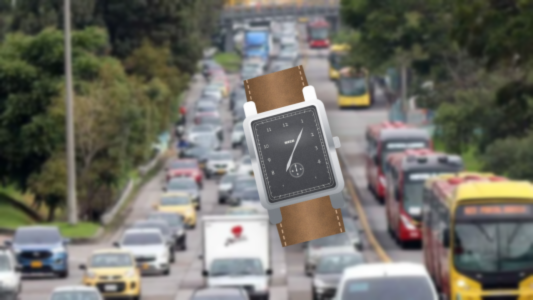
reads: 7,06
